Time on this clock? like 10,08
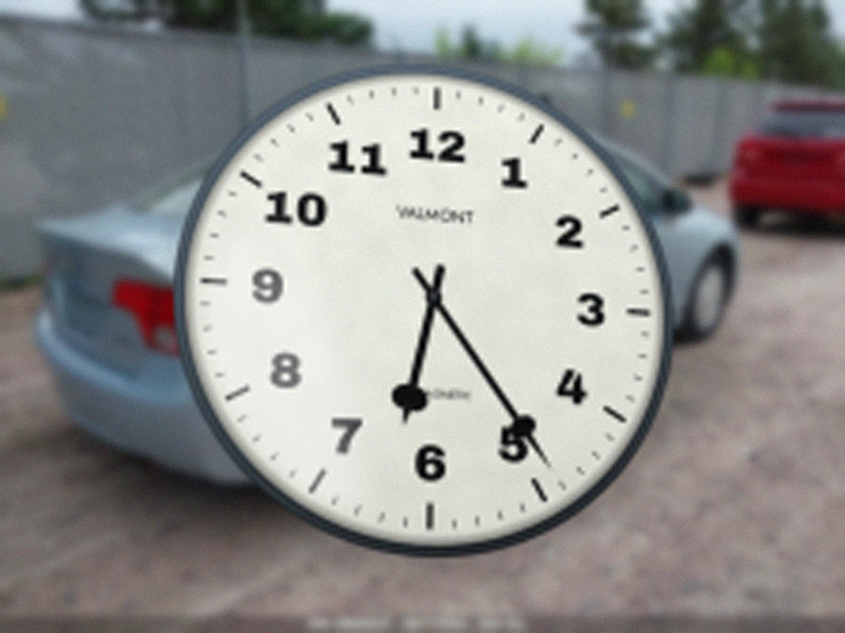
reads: 6,24
